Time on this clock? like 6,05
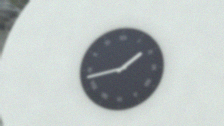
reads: 1,43
